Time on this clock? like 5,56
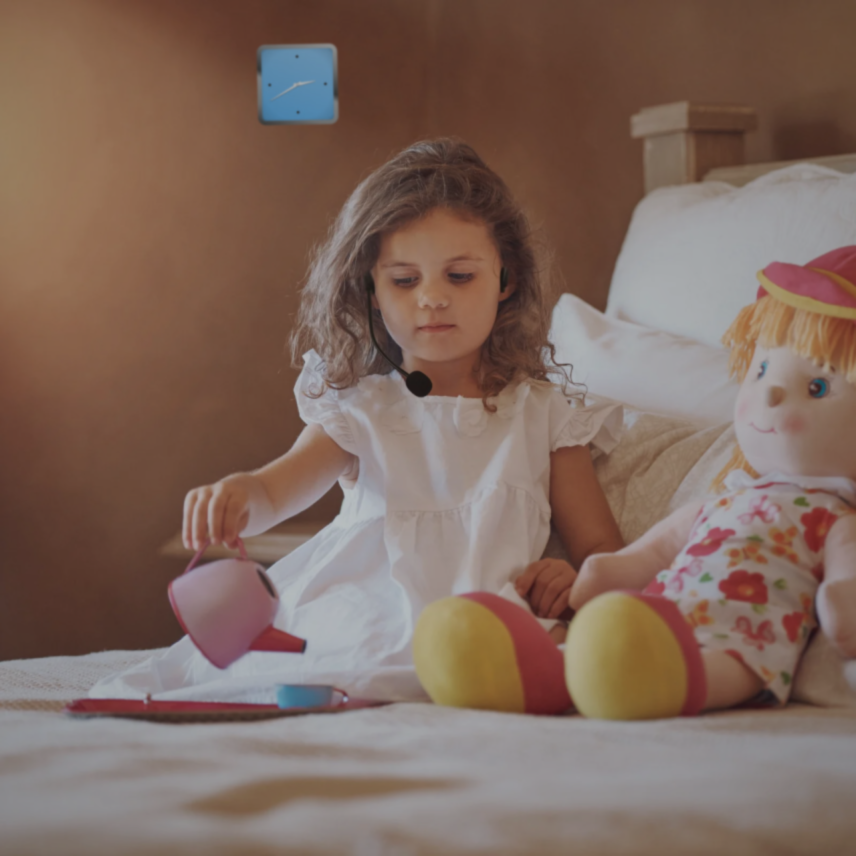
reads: 2,40
